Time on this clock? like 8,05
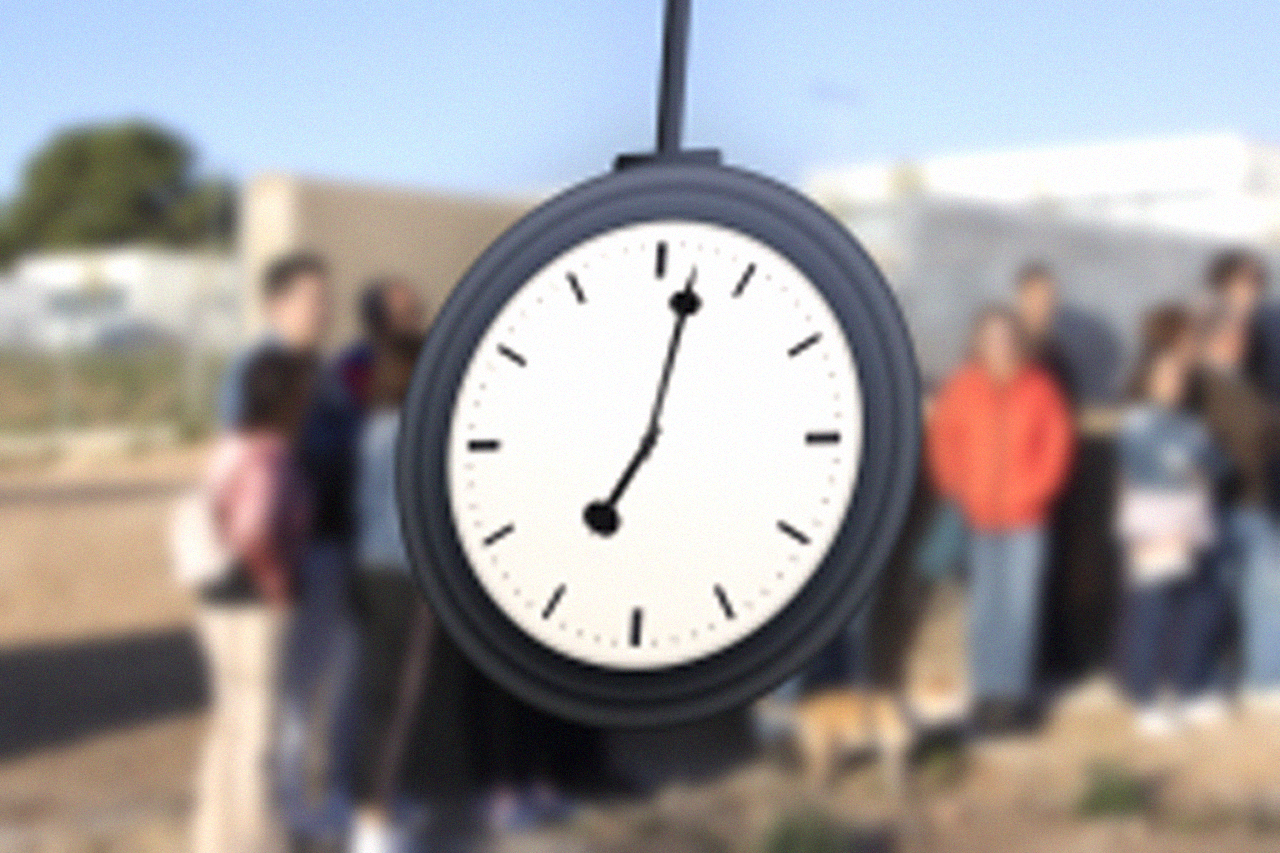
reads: 7,02
